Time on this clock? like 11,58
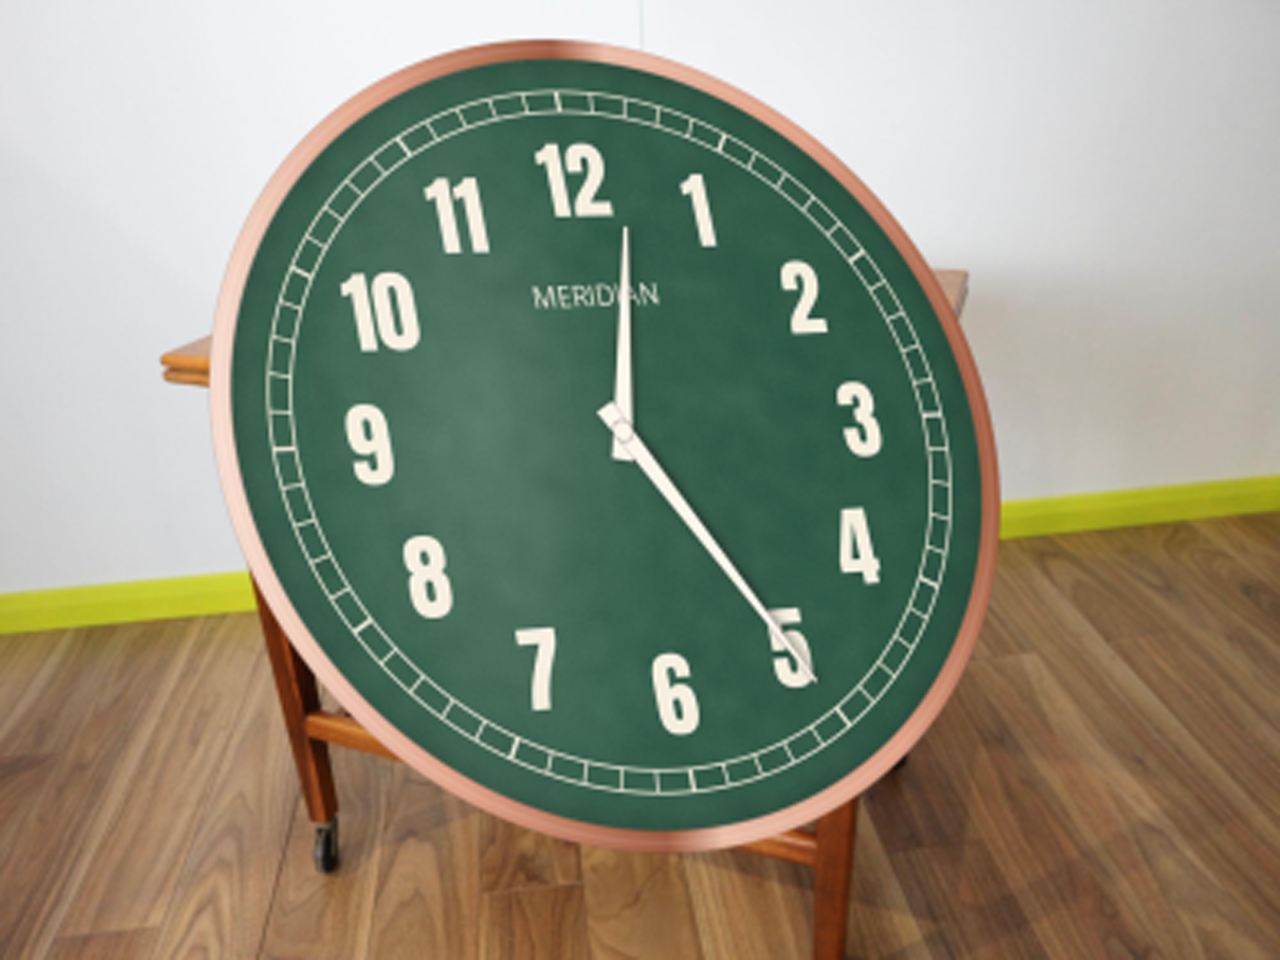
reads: 12,25
